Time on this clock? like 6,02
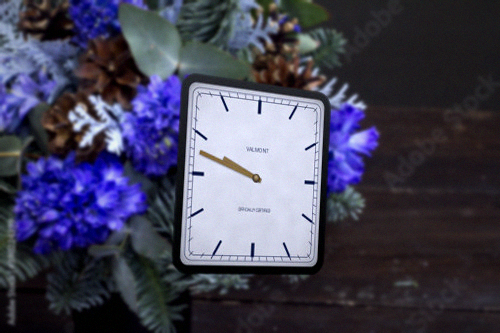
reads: 9,48
